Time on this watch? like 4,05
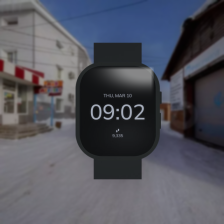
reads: 9,02
